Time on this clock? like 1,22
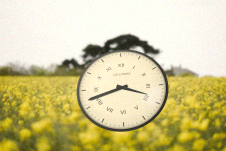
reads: 3,42
